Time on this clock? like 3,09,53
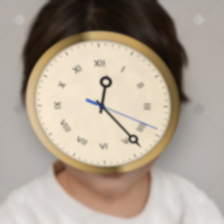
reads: 12,23,19
